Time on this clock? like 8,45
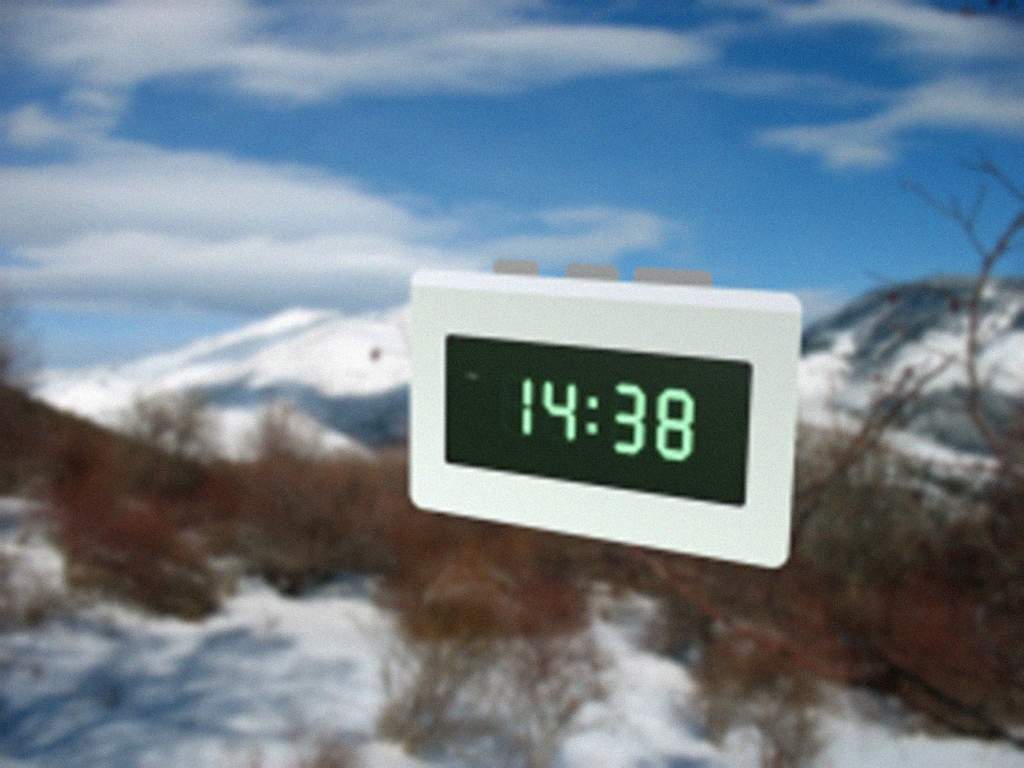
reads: 14,38
